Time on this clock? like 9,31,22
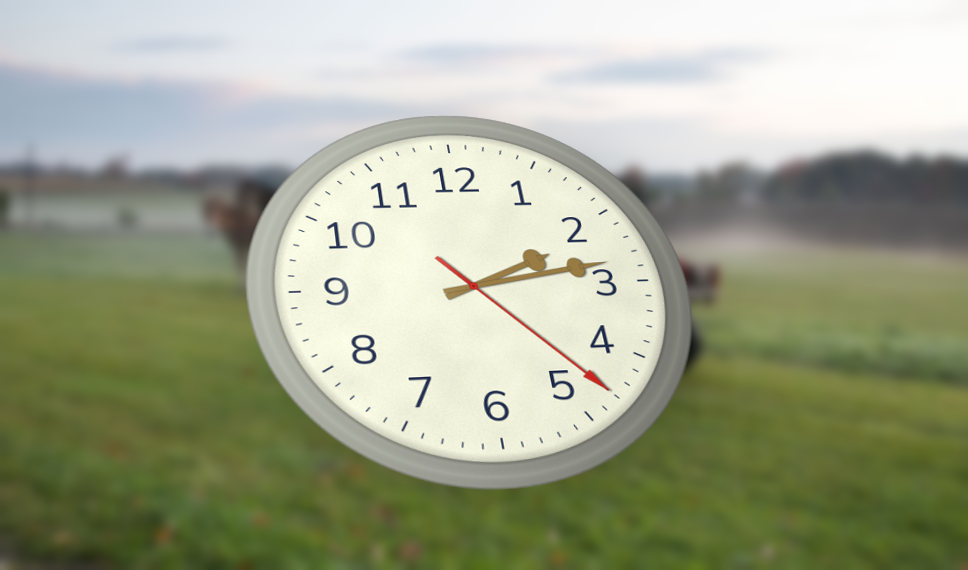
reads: 2,13,23
